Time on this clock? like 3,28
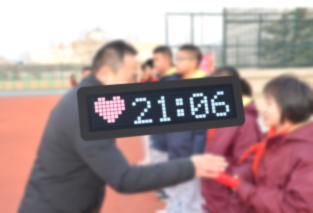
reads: 21,06
